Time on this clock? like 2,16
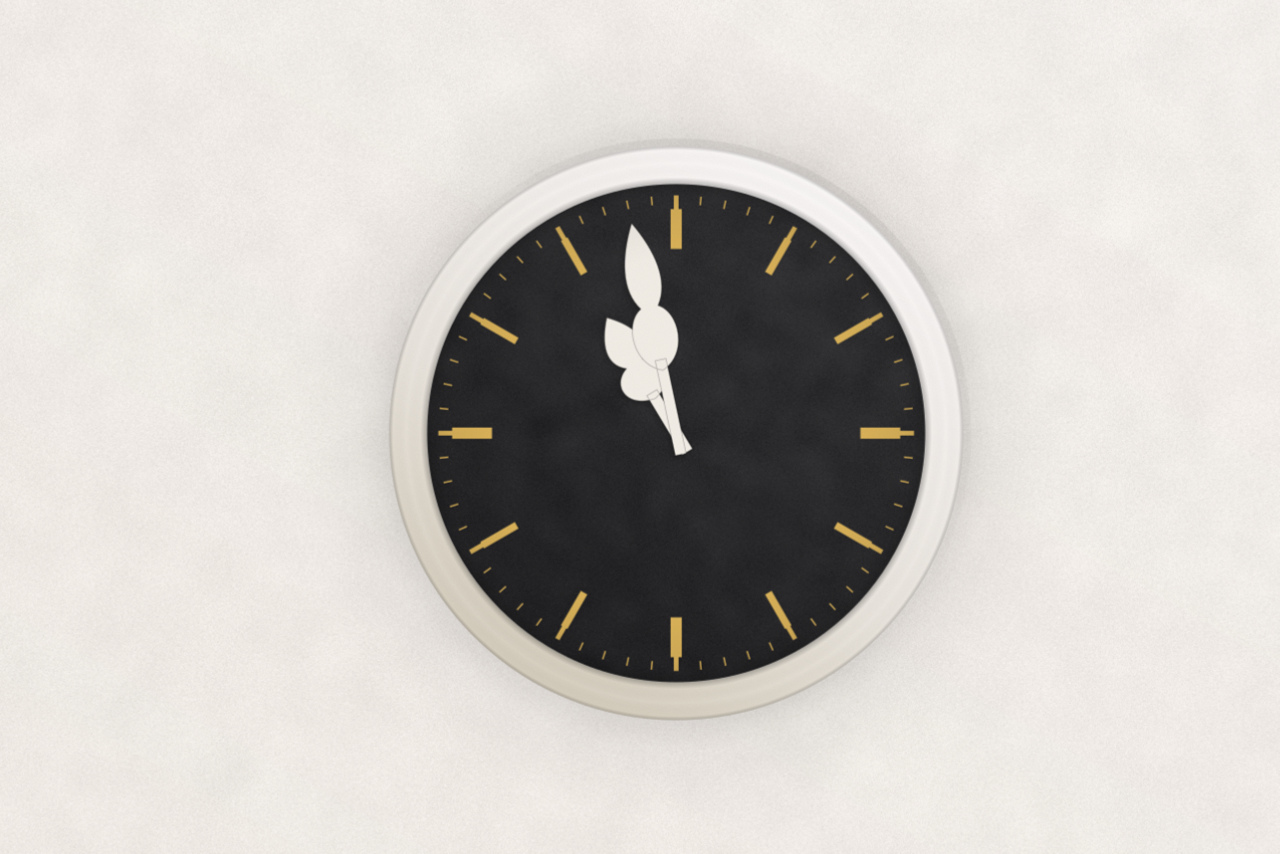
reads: 10,58
